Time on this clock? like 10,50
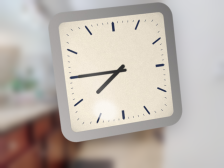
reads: 7,45
